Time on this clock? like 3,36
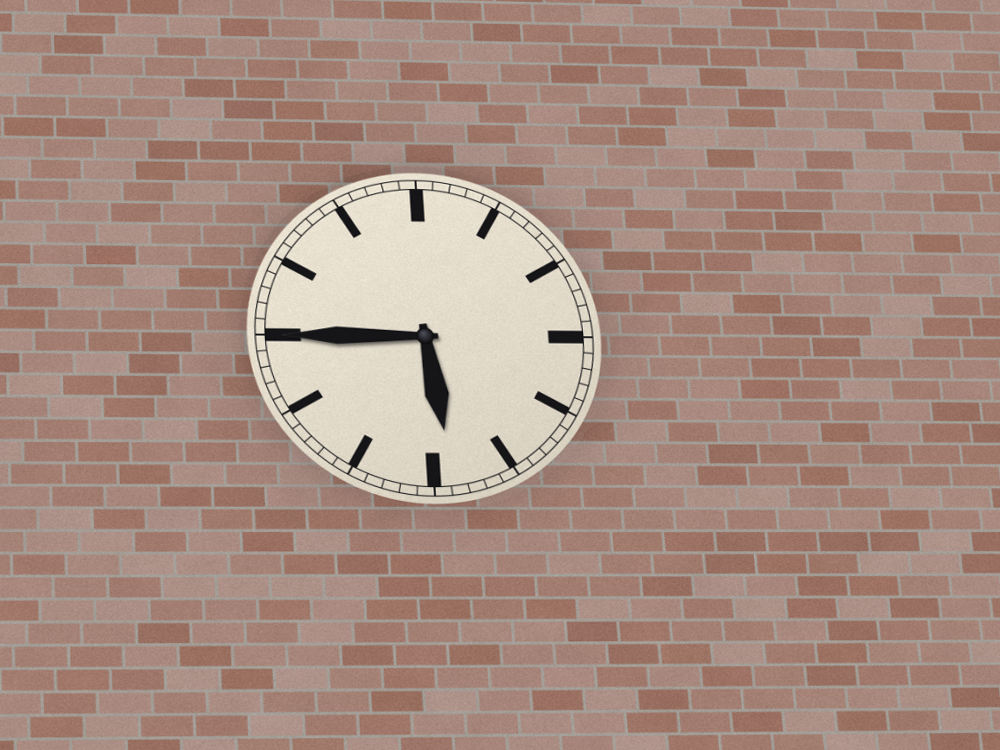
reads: 5,45
